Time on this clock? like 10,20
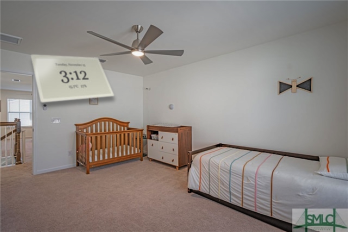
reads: 3,12
